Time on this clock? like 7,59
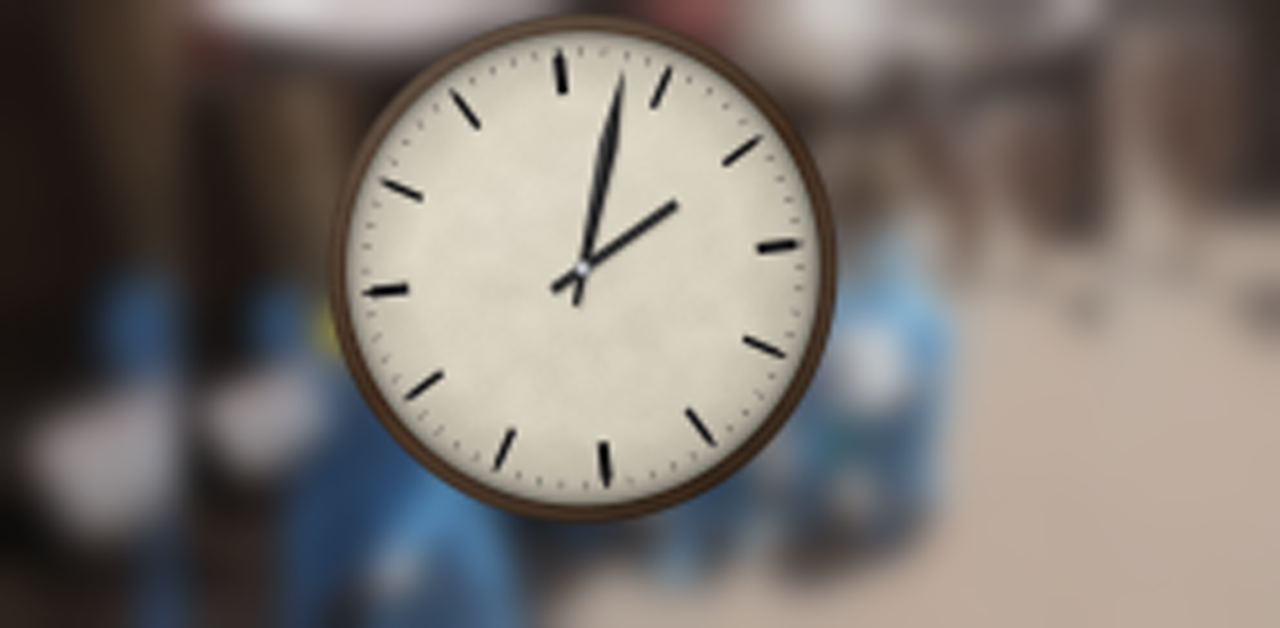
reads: 2,03
